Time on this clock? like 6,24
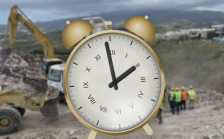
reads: 1,59
